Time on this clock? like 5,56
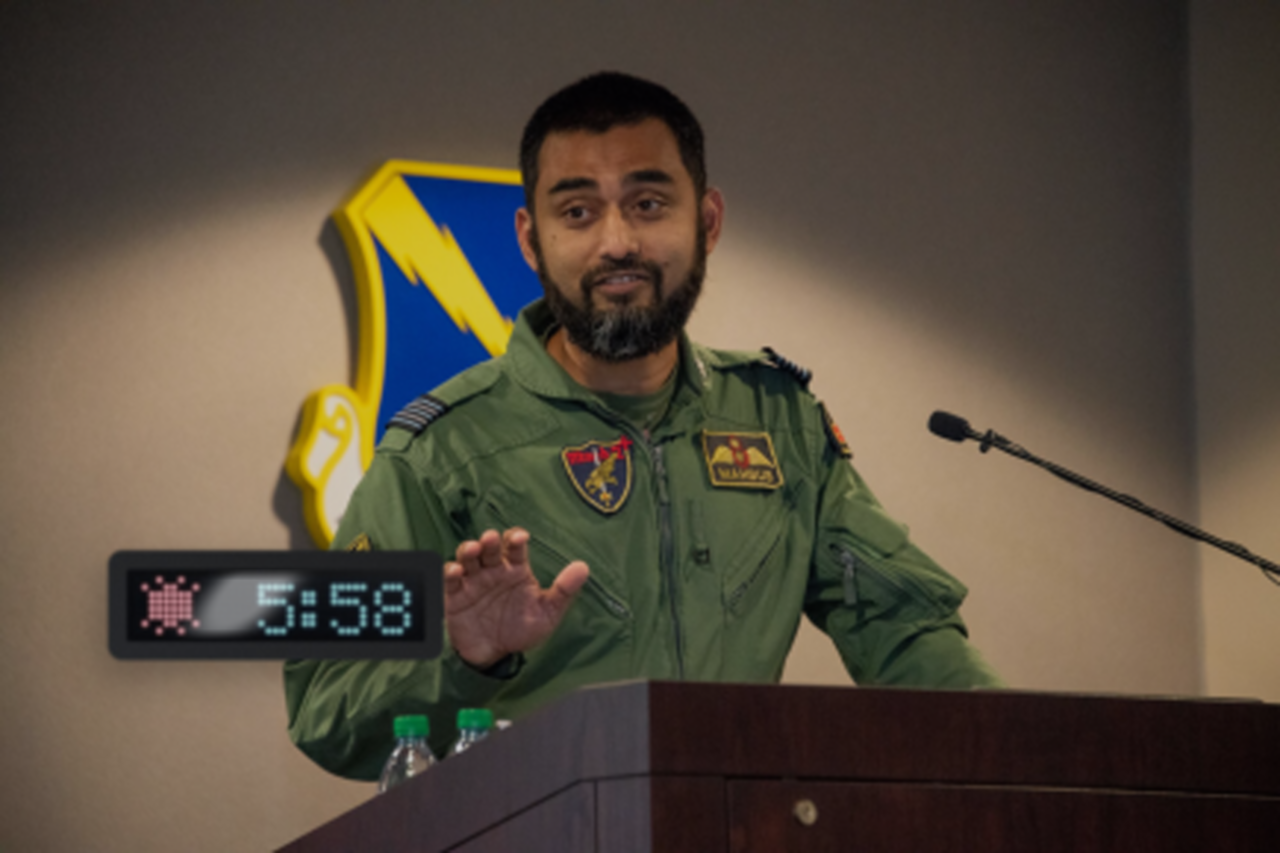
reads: 5,58
